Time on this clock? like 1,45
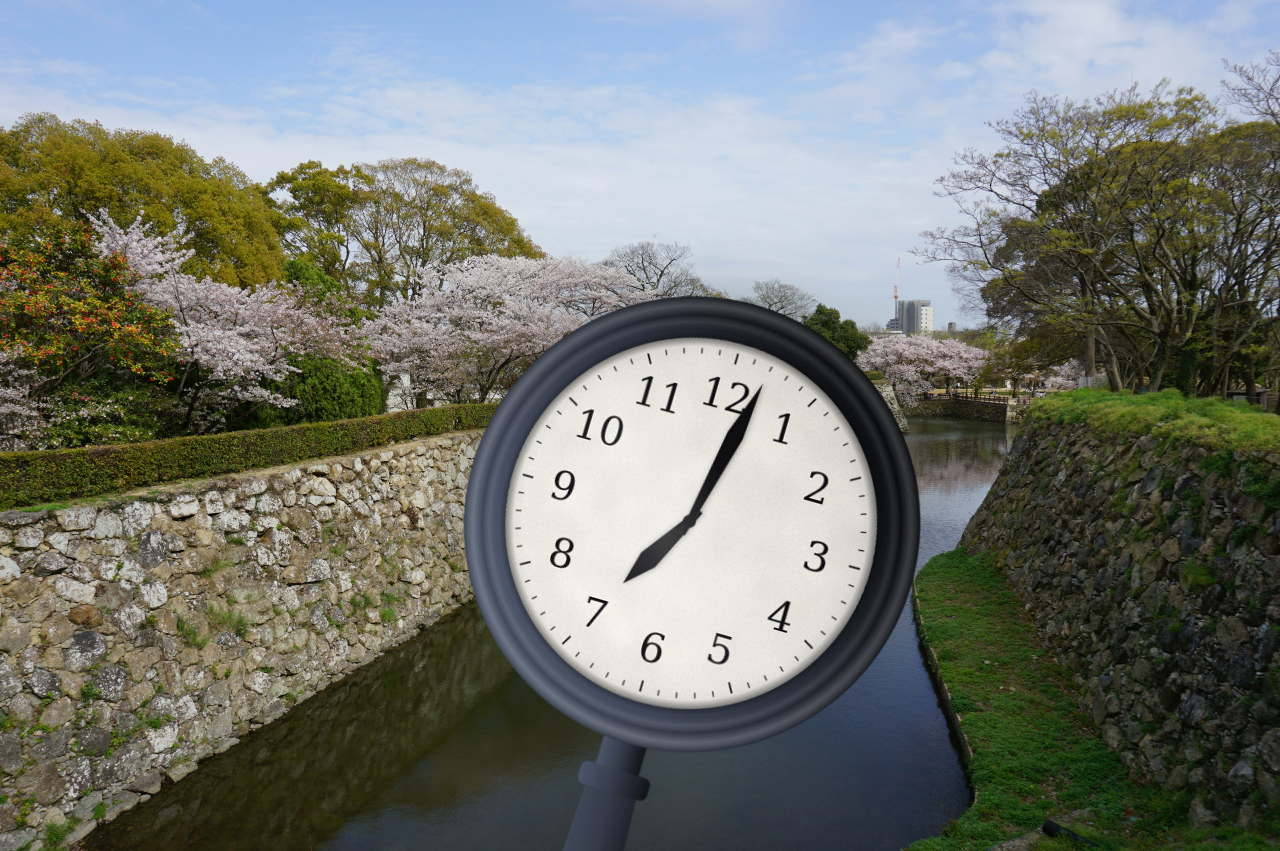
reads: 7,02
